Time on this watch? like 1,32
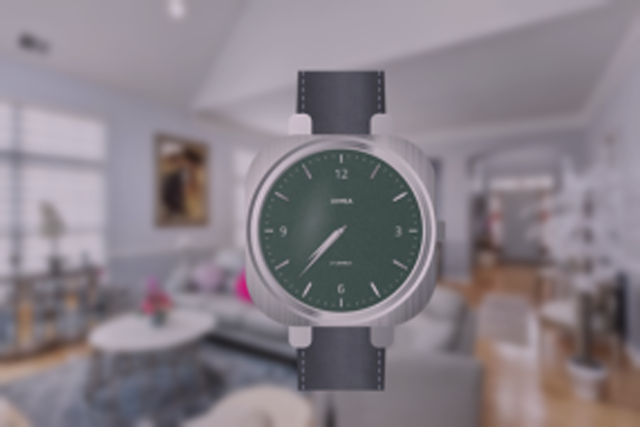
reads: 7,37
